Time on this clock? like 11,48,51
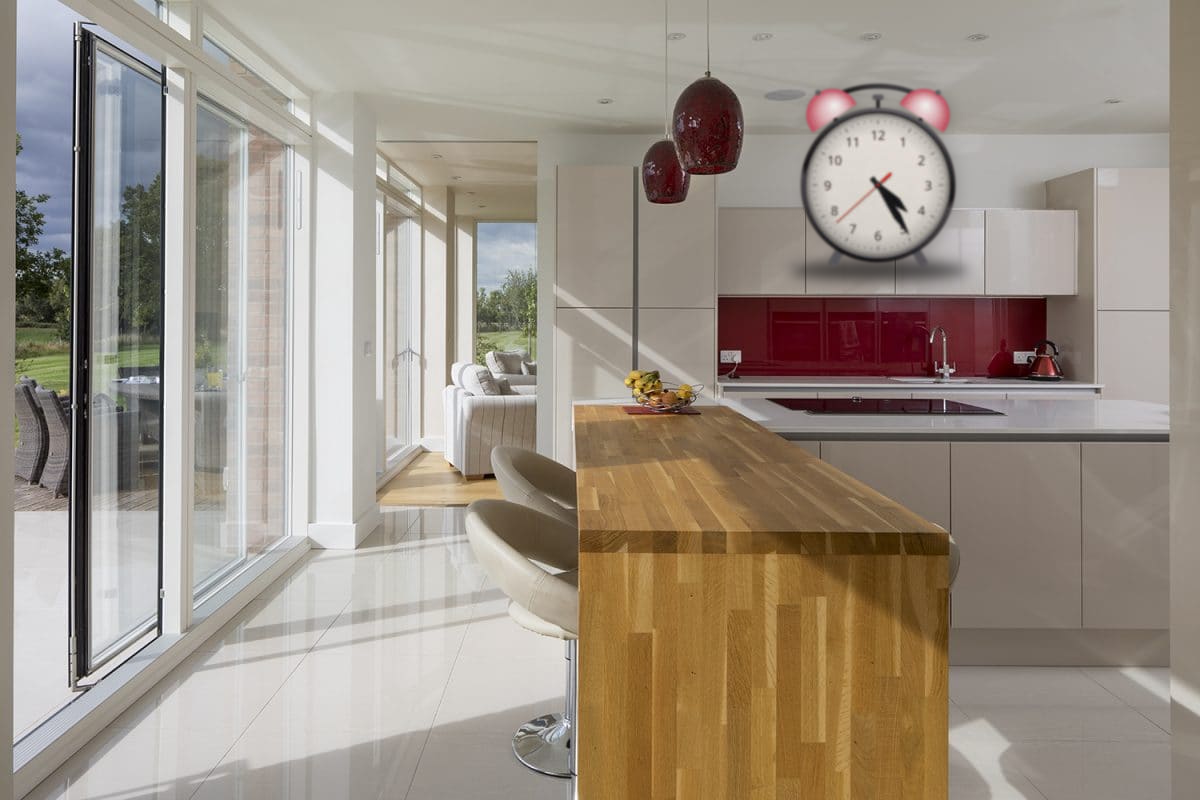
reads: 4,24,38
